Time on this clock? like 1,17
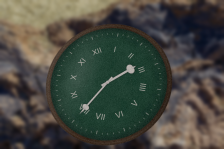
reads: 2,40
